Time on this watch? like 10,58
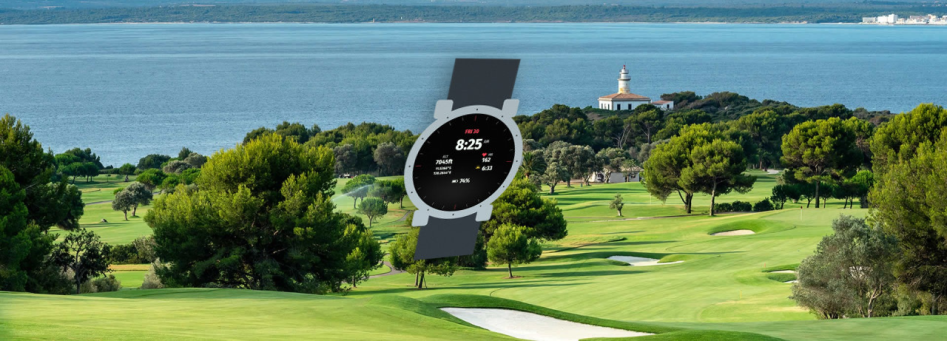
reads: 8,25
